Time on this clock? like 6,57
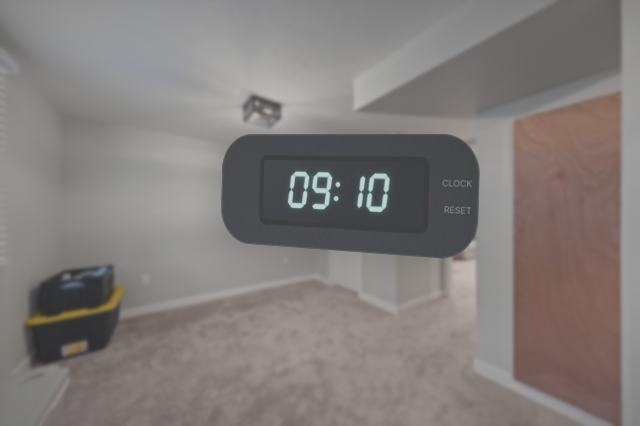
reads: 9,10
